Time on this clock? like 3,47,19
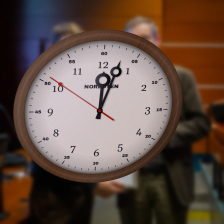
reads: 12,02,51
